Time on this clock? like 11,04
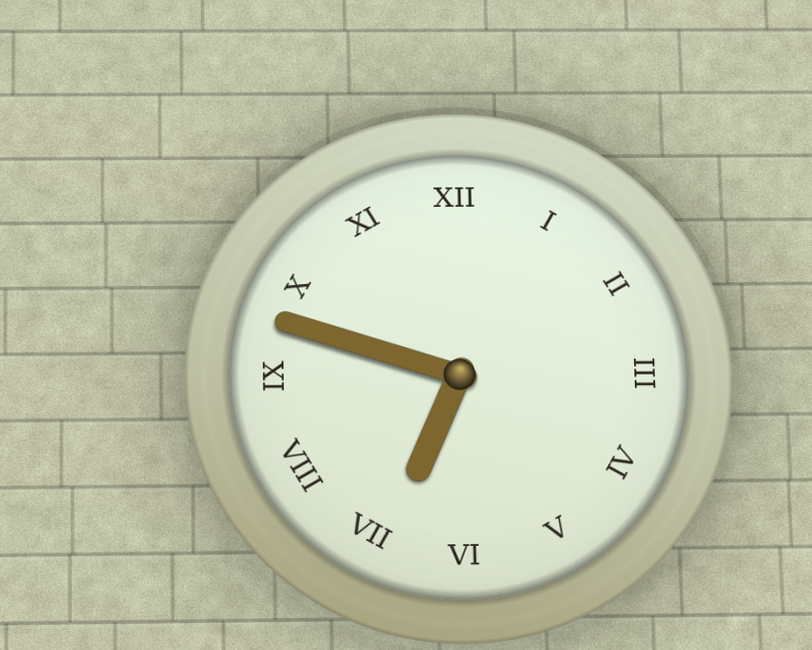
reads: 6,48
